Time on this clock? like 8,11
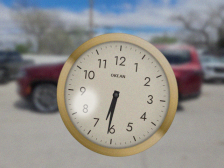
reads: 6,31
